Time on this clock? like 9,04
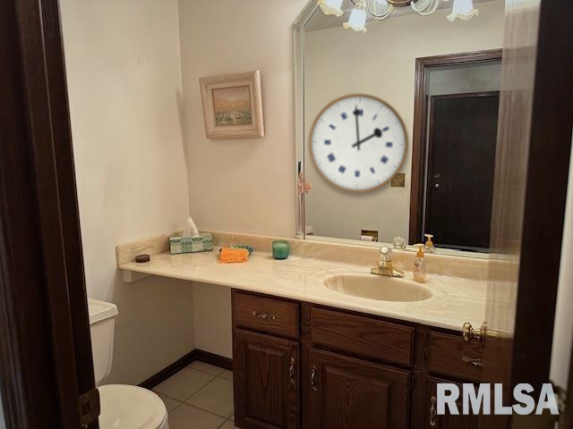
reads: 1,59
